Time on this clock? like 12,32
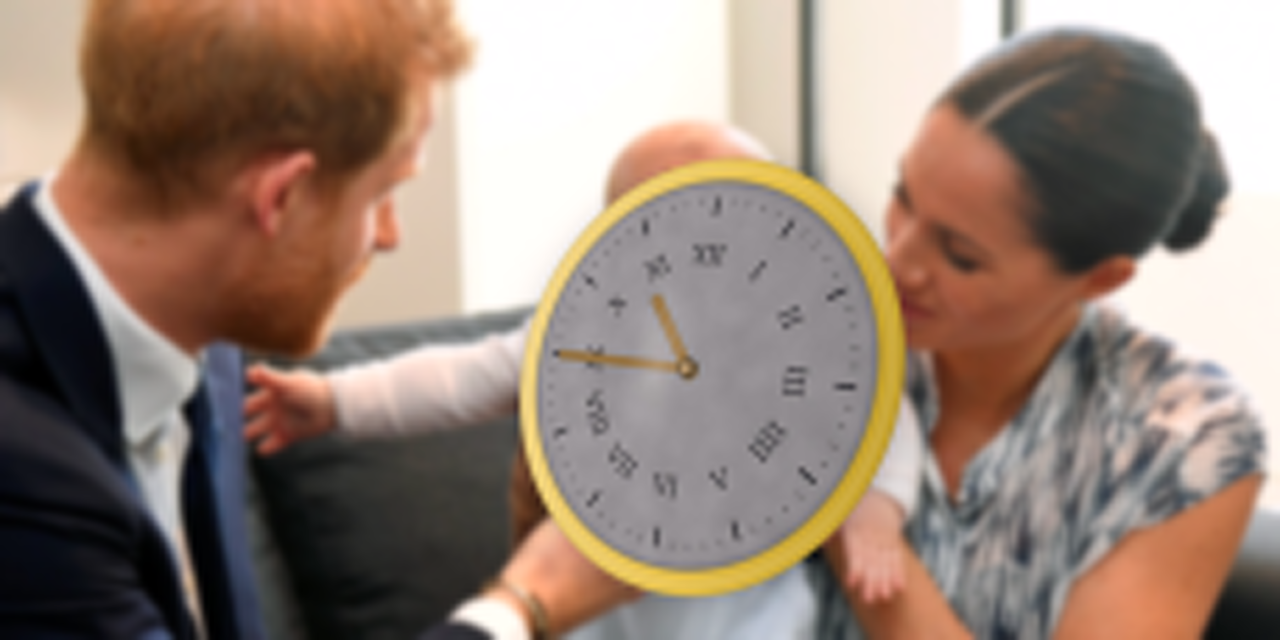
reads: 10,45
